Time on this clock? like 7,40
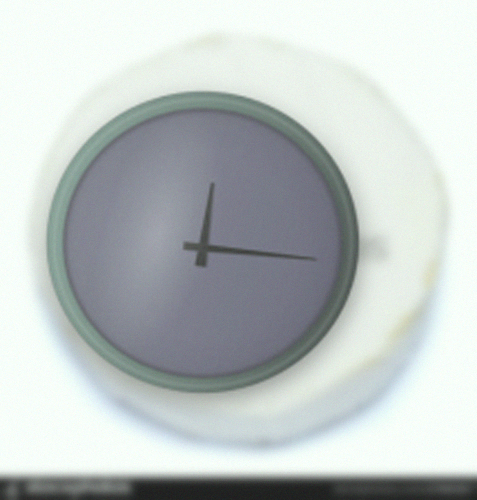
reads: 12,16
